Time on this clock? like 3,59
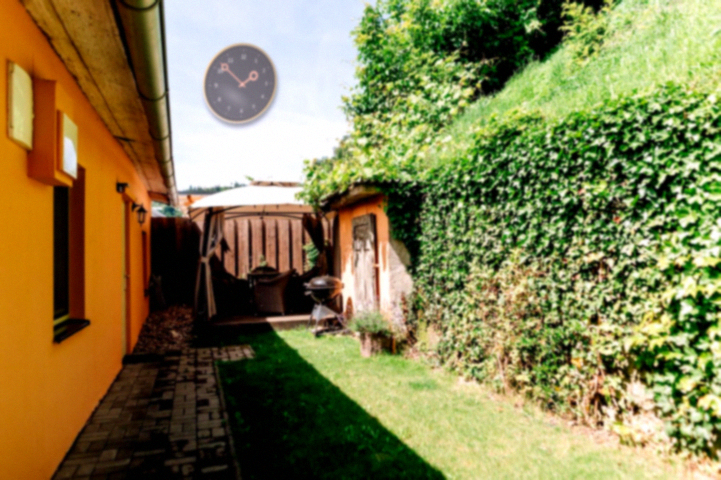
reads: 1,52
